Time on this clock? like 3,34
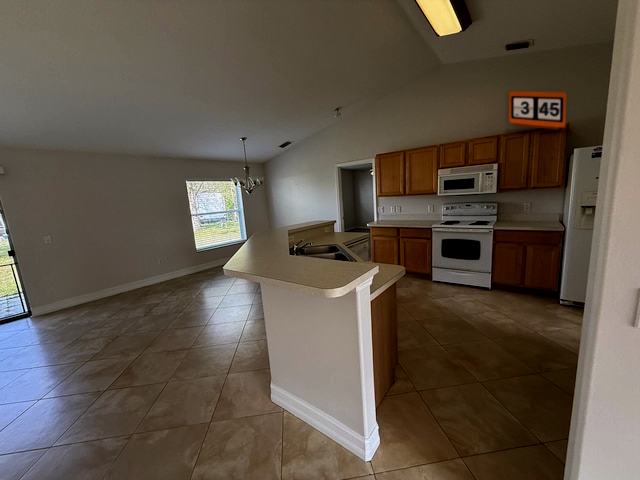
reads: 3,45
